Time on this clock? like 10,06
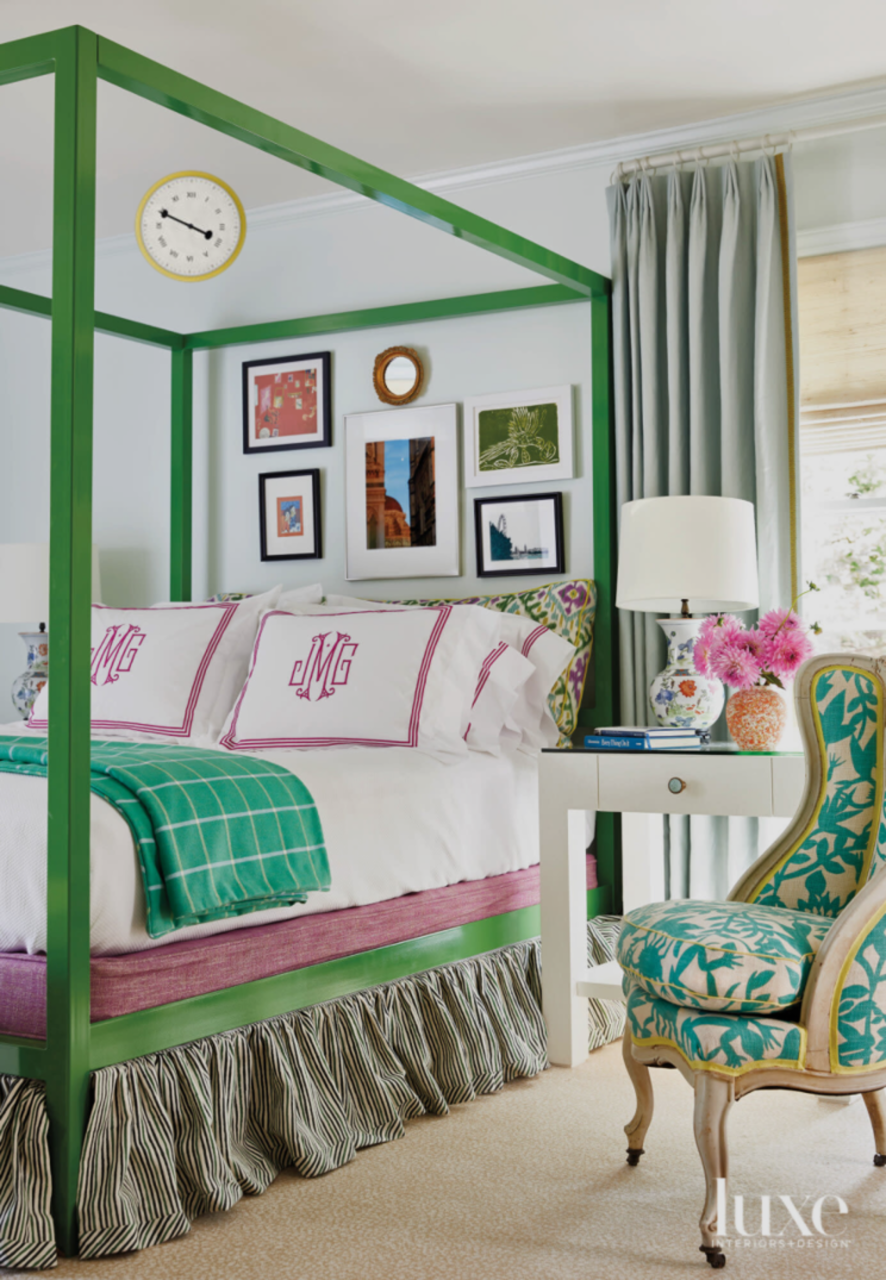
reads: 3,49
